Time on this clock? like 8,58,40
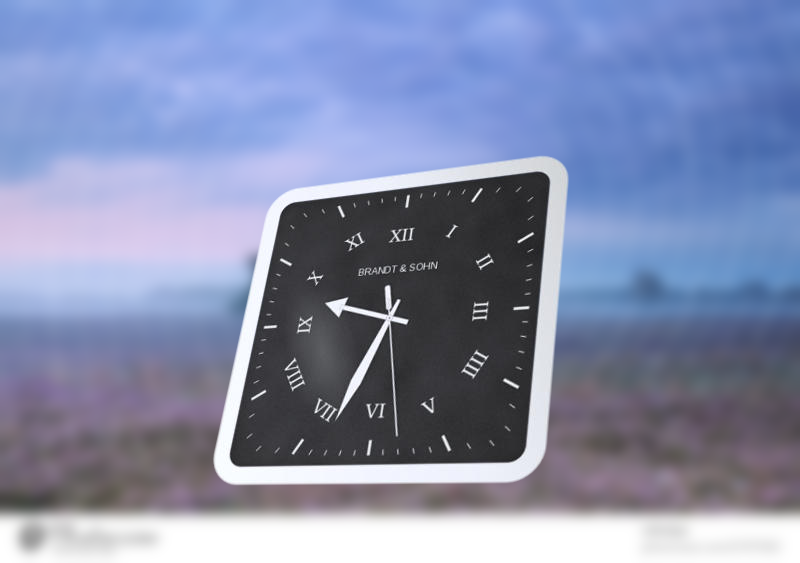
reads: 9,33,28
